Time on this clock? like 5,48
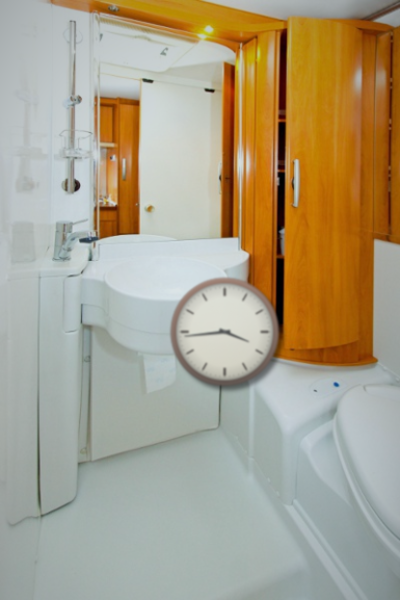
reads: 3,44
